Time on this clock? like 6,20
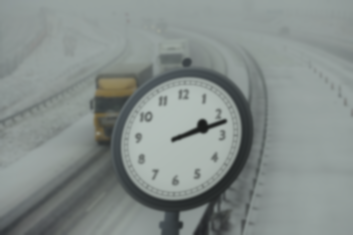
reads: 2,12
